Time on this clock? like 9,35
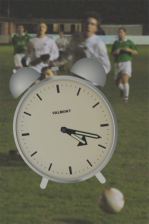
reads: 4,18
